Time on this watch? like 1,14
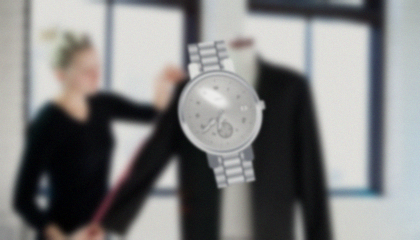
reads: 6,39
